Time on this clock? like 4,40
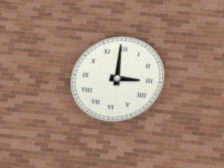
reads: 2,59
